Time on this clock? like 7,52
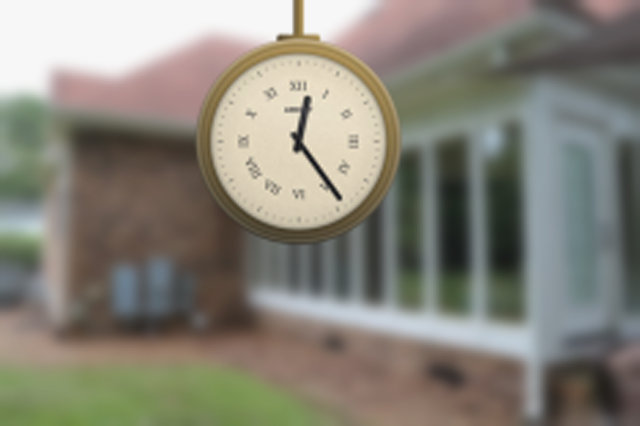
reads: 12,24
